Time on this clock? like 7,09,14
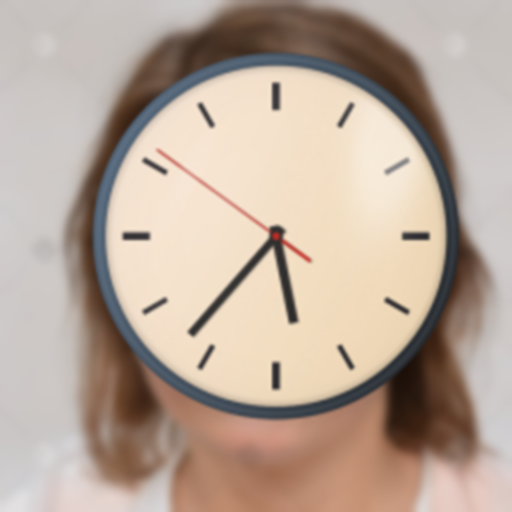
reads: 5,36,51
